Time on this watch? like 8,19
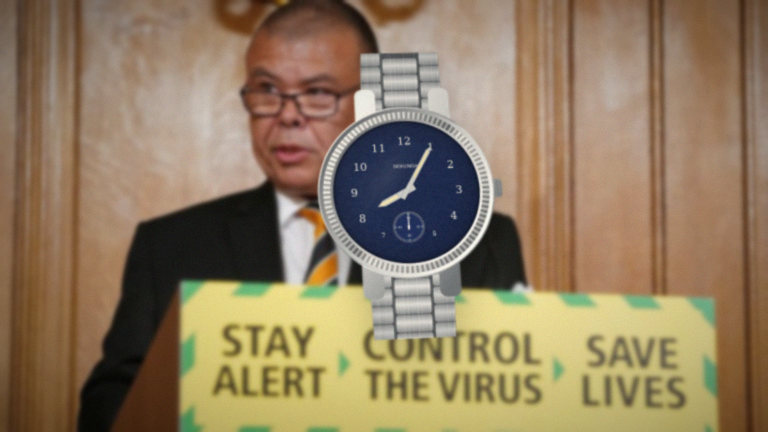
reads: 8,05
